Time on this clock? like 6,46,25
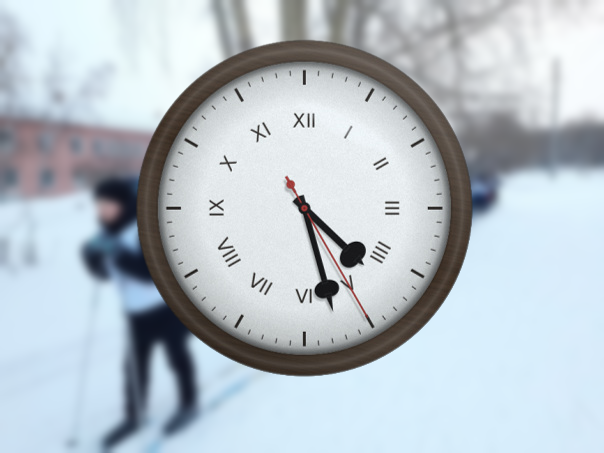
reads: 4,27,25
